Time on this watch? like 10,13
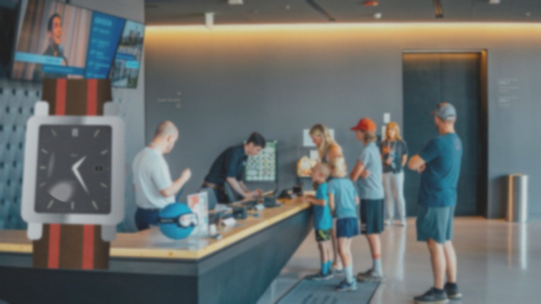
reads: 1,25
